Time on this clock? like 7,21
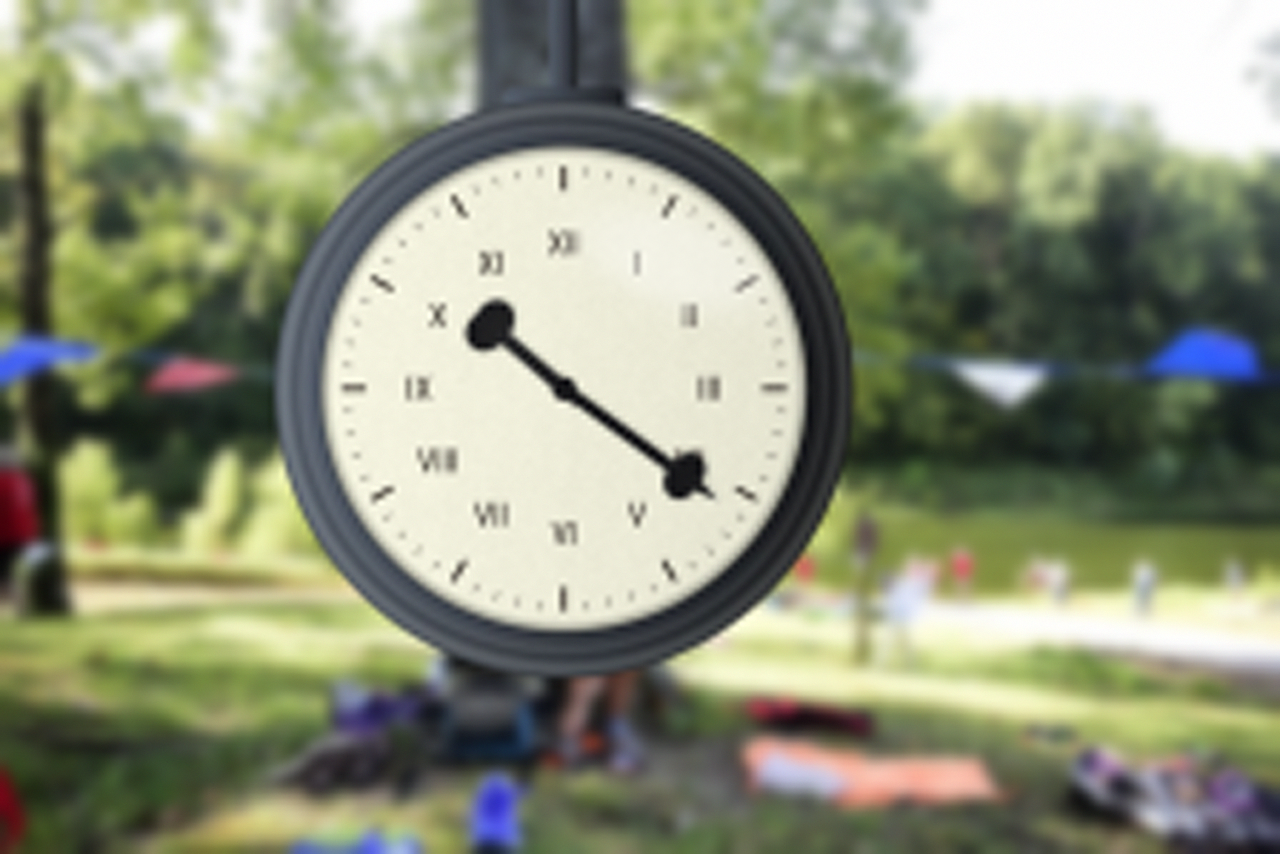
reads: 10,21
